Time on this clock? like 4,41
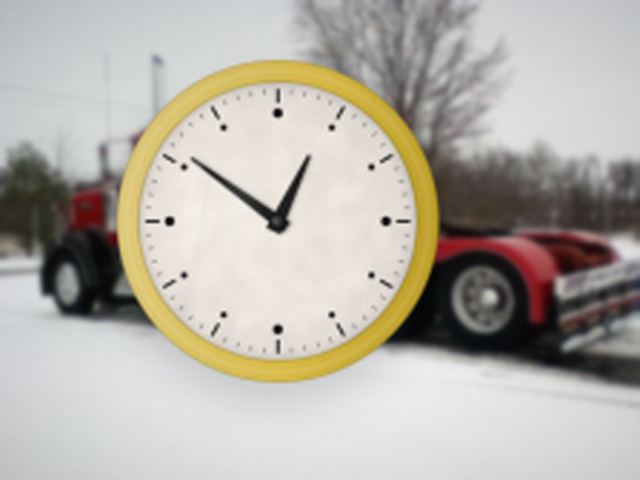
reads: 12,51
